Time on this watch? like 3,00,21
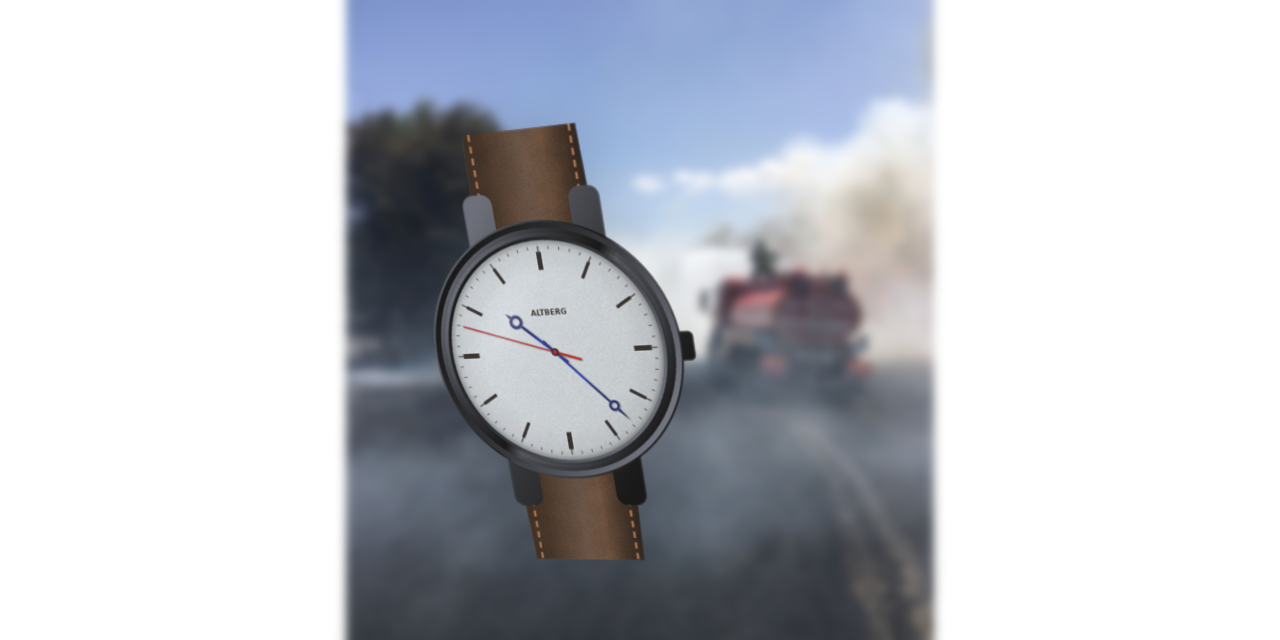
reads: 10,22,48
